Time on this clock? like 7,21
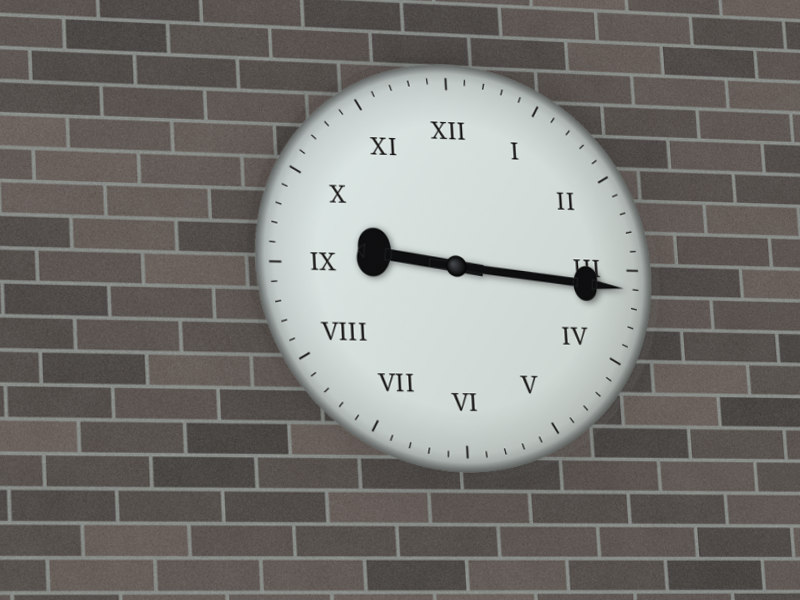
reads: 9,16
